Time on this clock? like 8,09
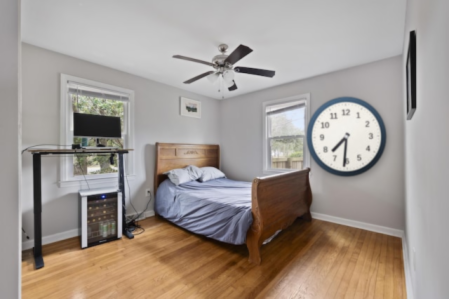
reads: 7,31
